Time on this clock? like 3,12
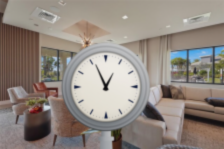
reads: 12,56
